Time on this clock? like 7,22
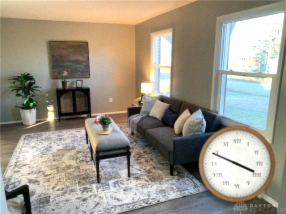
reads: 3,49
